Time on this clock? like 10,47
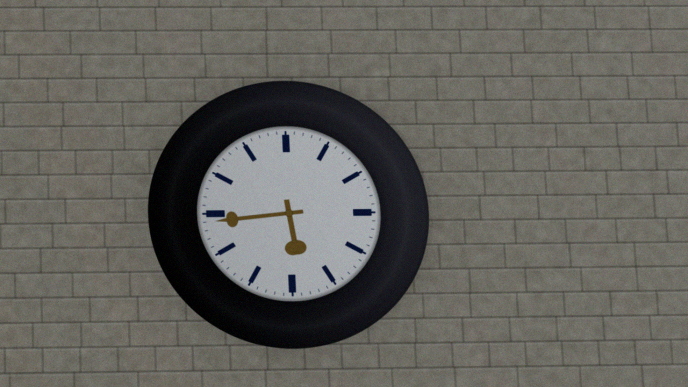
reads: 5,44
